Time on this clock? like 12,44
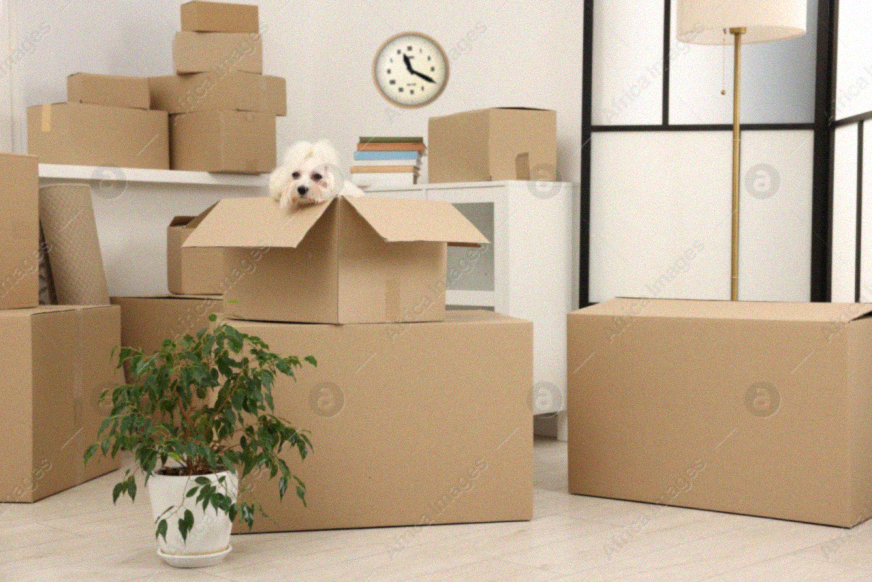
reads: 11,20
